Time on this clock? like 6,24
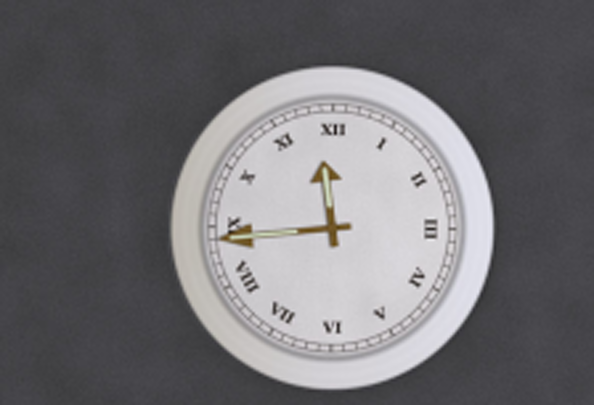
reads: 11,44
